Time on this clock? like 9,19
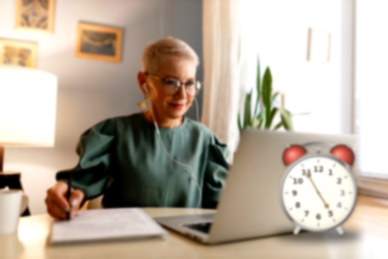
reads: 4,55
